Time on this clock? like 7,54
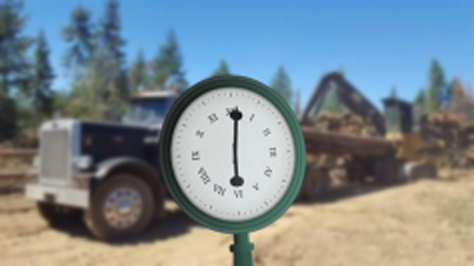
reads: 6,01
